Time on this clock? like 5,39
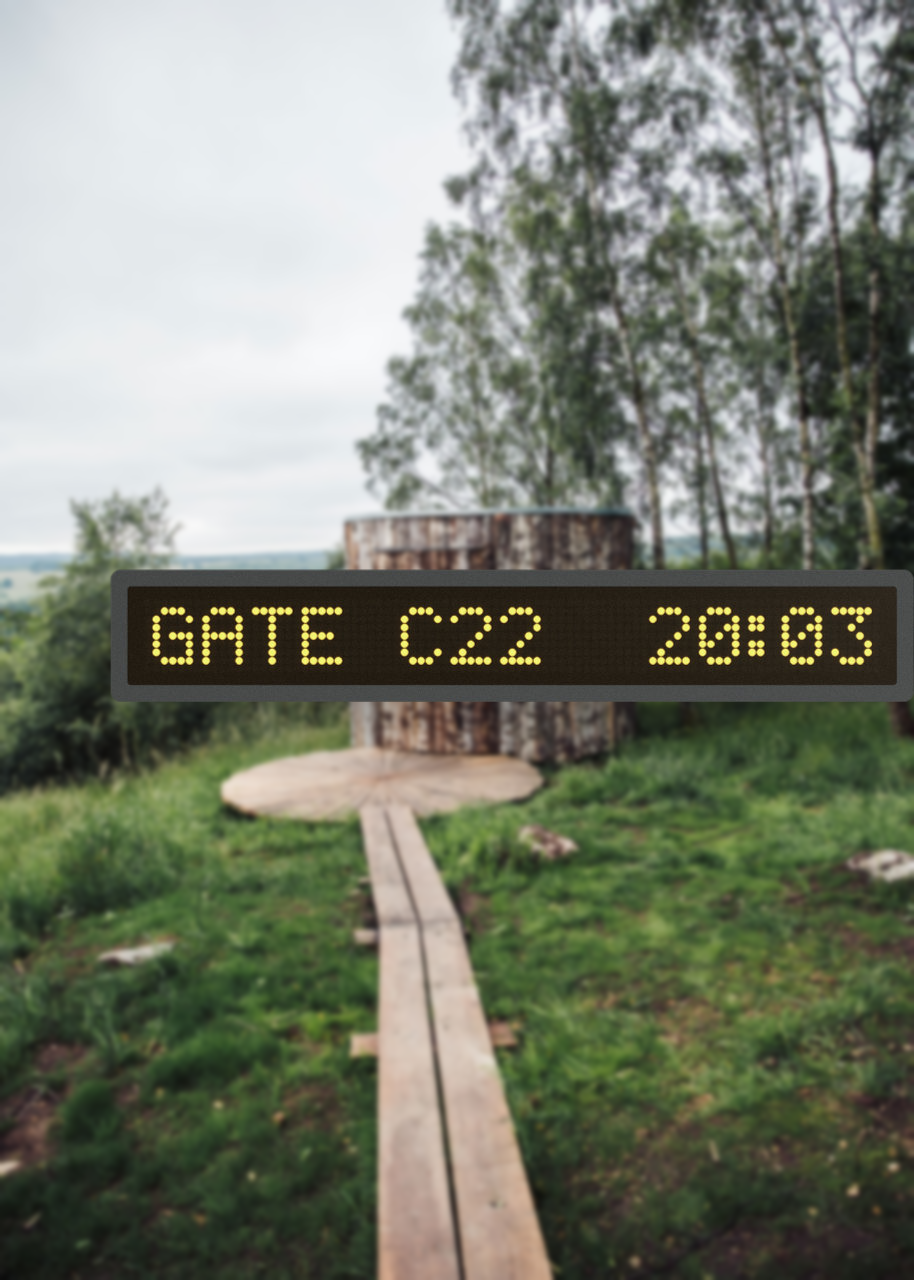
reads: 20,03
